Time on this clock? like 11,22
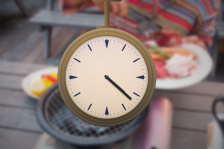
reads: 4,22
